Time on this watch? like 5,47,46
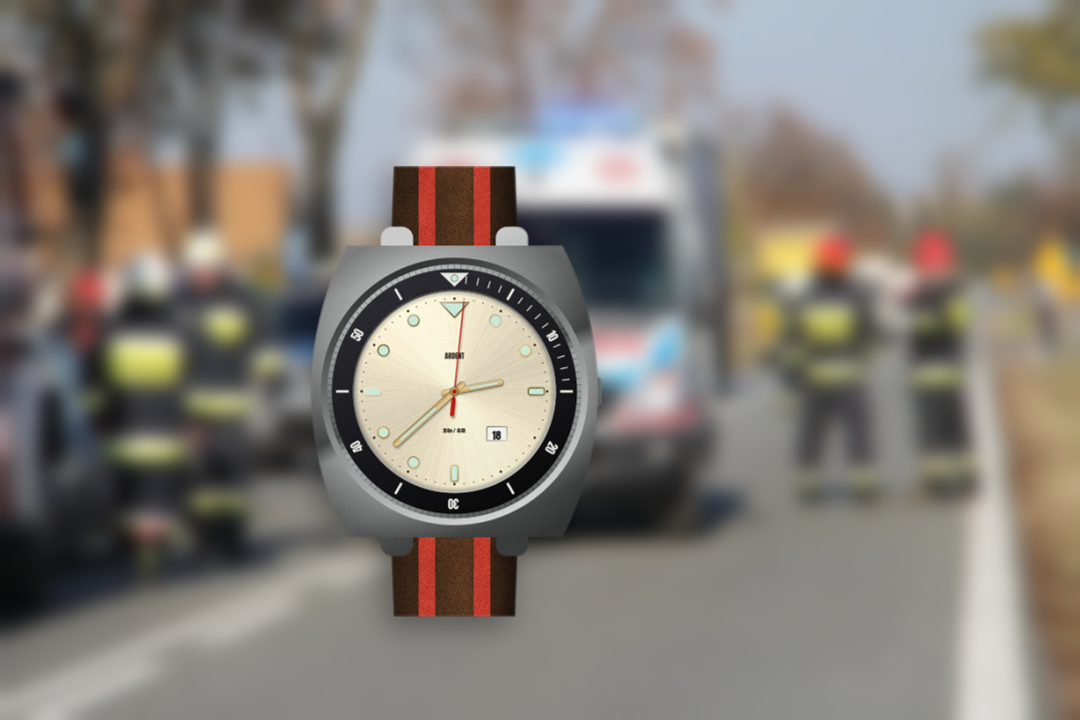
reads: 2,38,01
